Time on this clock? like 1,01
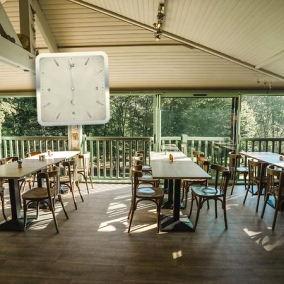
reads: 5,59
